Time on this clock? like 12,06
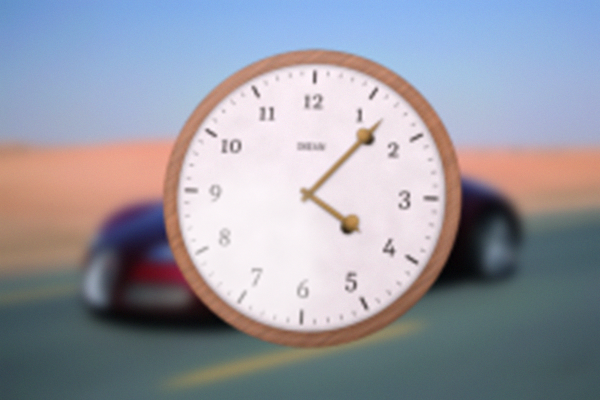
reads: 4,07
